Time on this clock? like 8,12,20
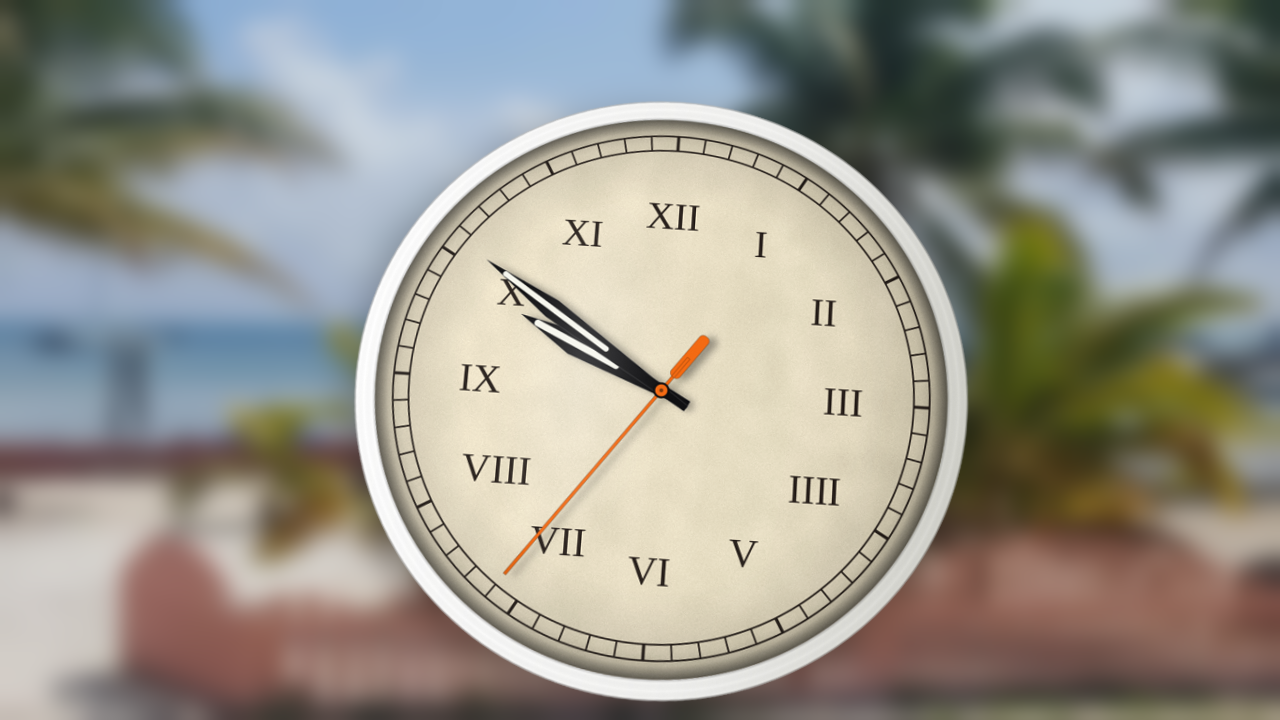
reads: 9,50,36
